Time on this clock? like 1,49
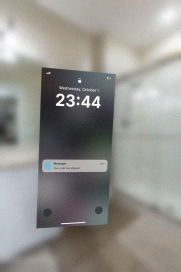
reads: 23,44
